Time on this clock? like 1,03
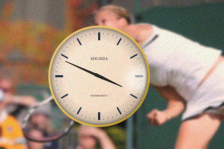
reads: 3,49
